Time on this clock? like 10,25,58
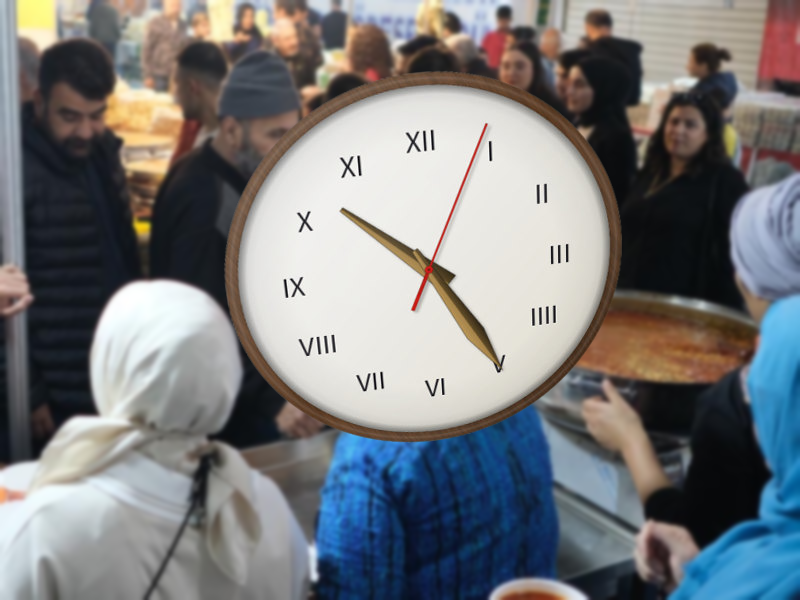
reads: 10,25,04
